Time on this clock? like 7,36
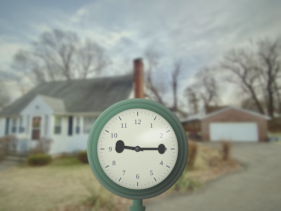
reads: 9,15
